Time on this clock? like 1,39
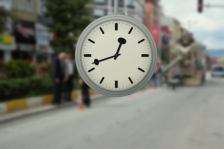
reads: 12,42
